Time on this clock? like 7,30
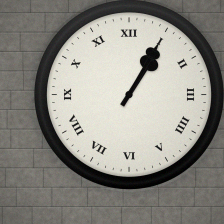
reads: 1,05
